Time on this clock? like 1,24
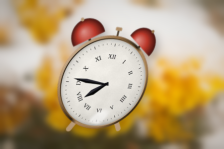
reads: 7,46
